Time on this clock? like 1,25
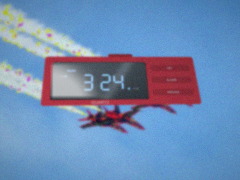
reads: 3,24
